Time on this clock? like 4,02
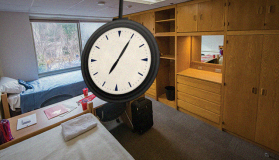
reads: 7,05
